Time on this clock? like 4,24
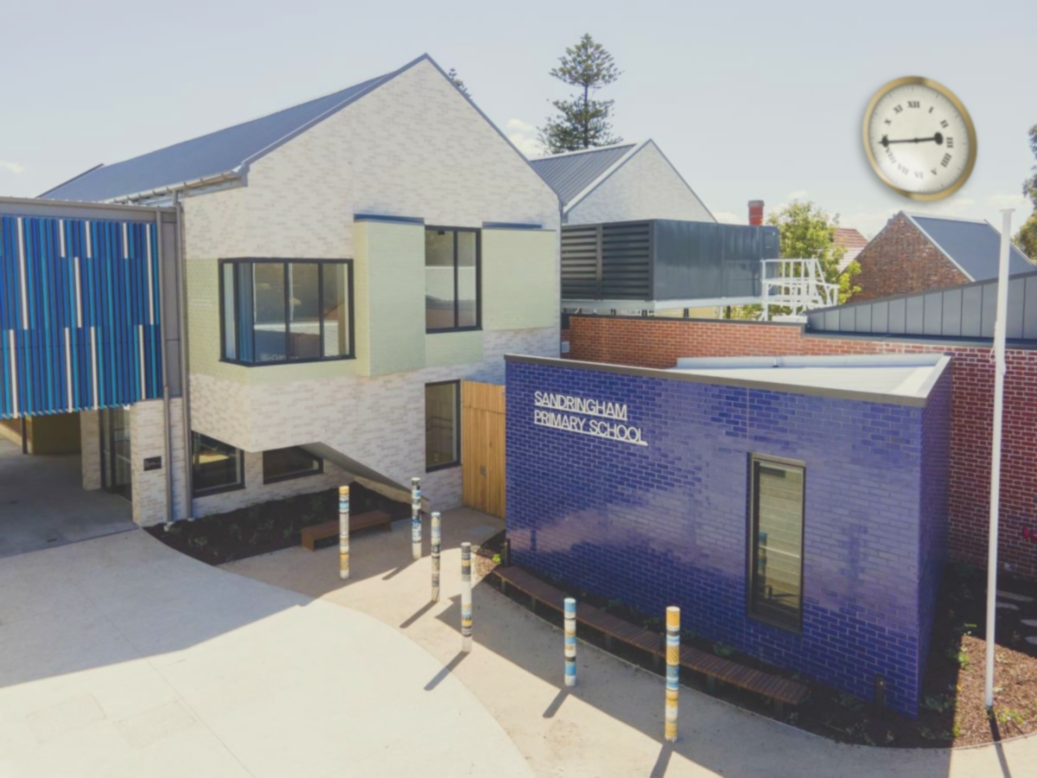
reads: 2,44
